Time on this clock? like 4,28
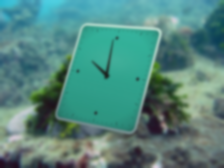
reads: 9,59
